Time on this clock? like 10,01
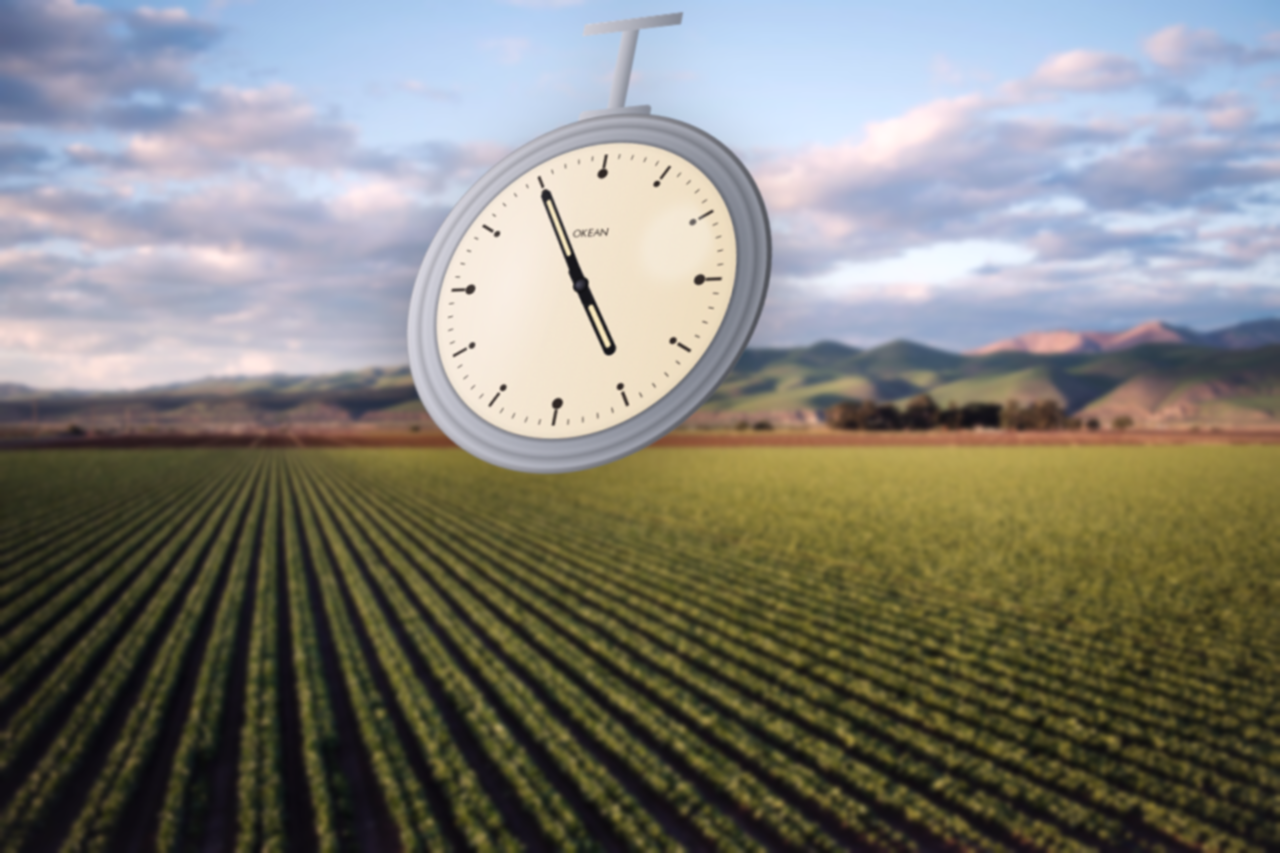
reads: 4,55
